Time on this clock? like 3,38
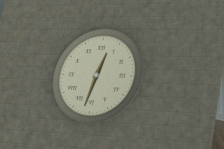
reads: 12,32
